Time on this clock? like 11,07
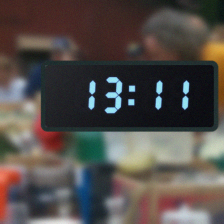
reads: 13,11
